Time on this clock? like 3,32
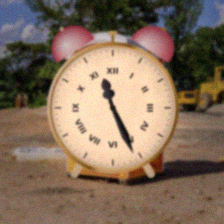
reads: 11,26
